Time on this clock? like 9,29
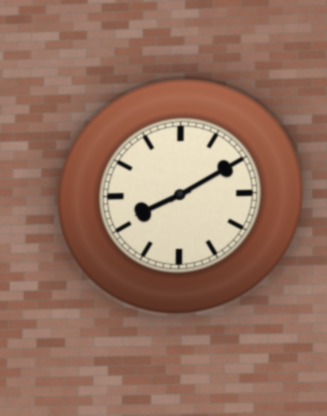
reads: 8,10
